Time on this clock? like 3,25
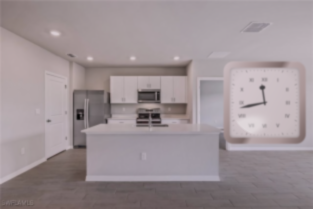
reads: 11,43
